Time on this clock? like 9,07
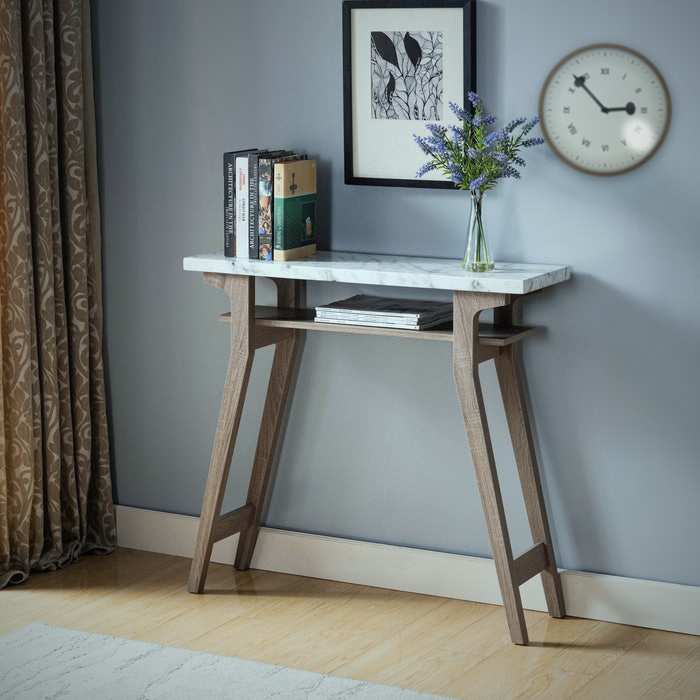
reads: 2,53
